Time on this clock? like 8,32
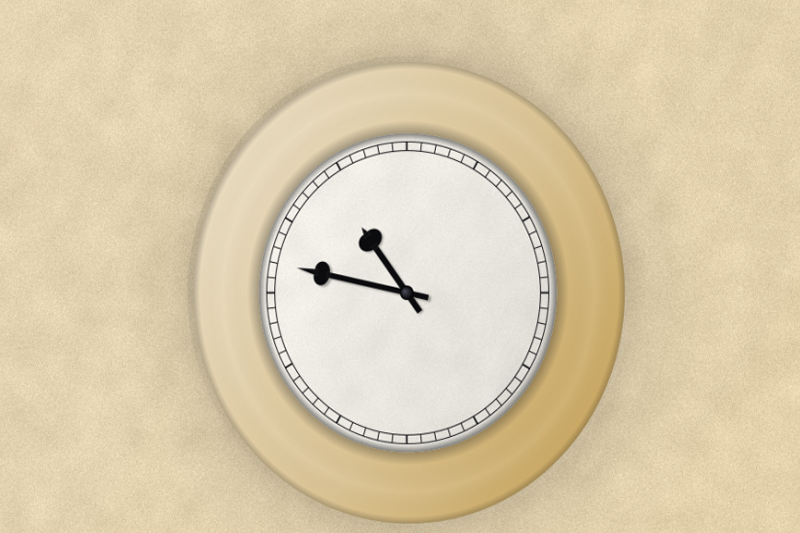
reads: 10,47
